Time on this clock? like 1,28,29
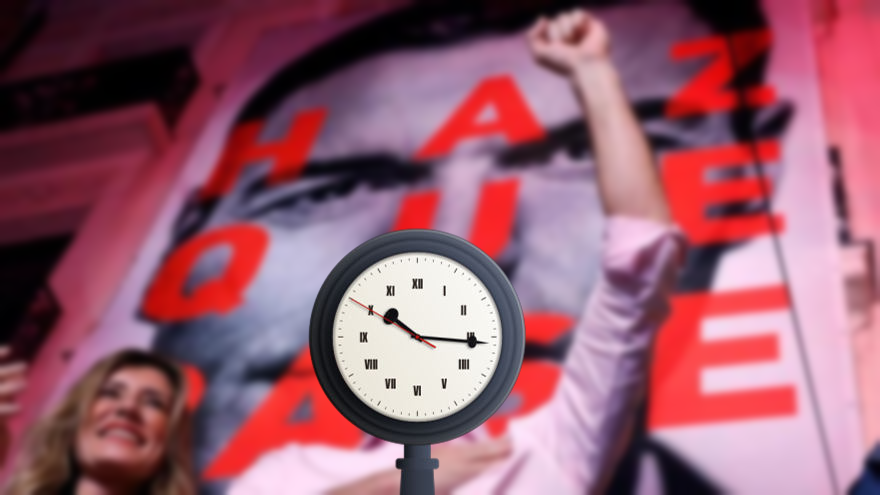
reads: 10,15,50
